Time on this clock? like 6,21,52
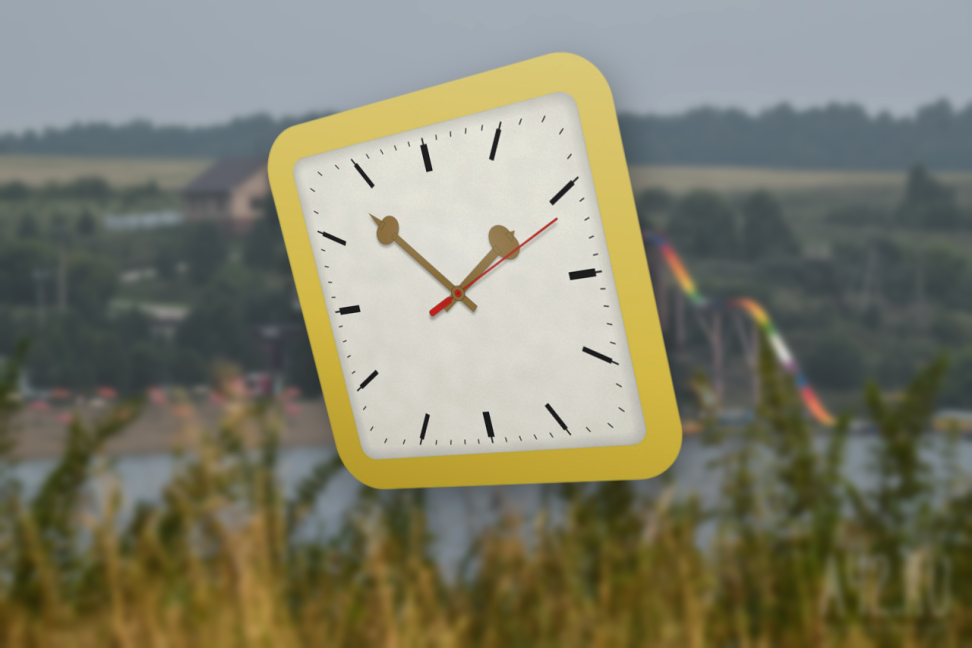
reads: 1,53,11
